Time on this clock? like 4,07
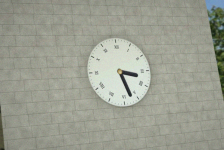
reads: 3,27
